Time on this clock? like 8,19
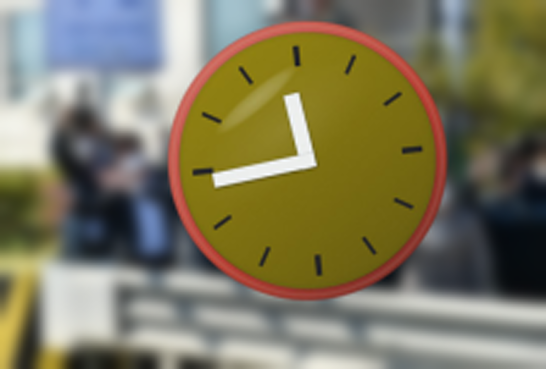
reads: 11,44
